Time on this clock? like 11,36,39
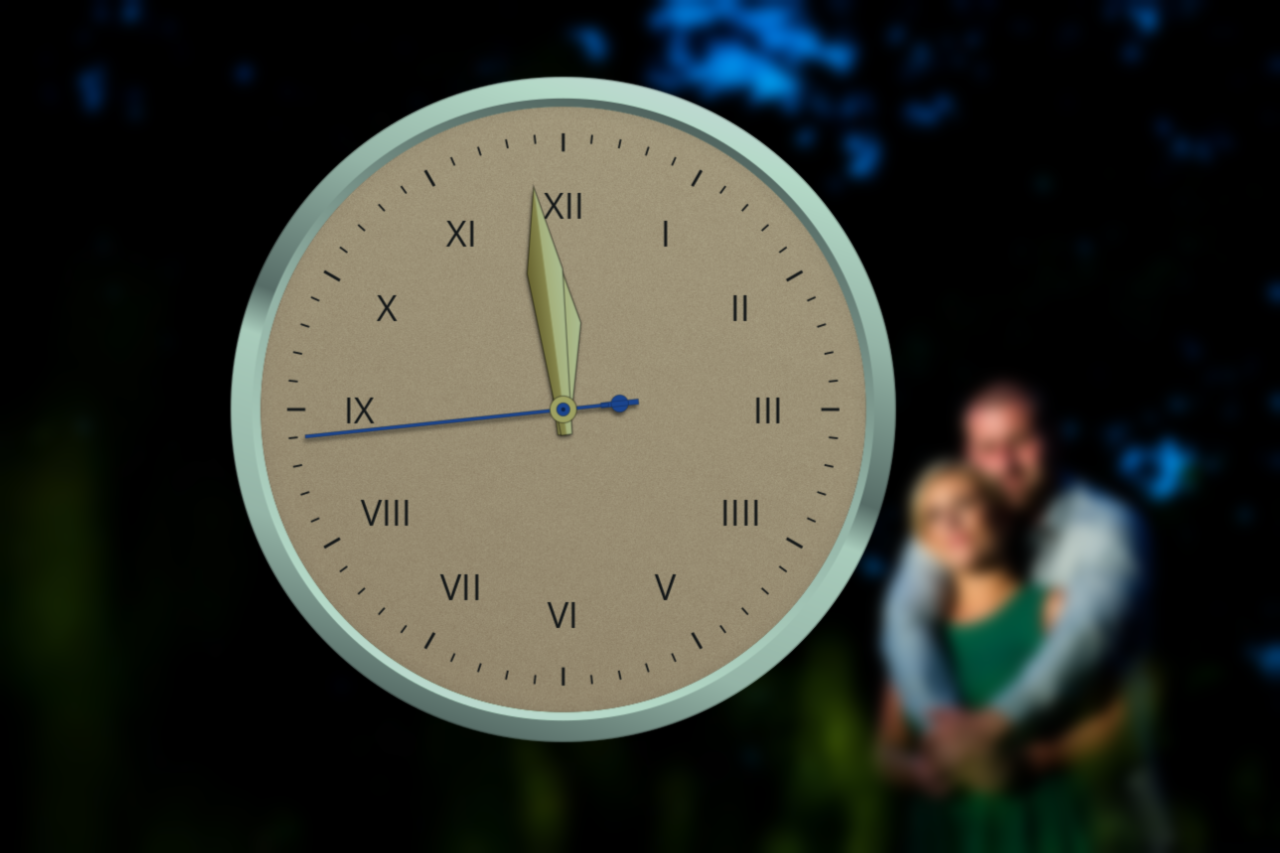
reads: 11,58,44
